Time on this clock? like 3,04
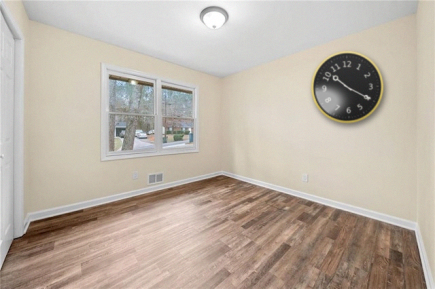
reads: 10,20
